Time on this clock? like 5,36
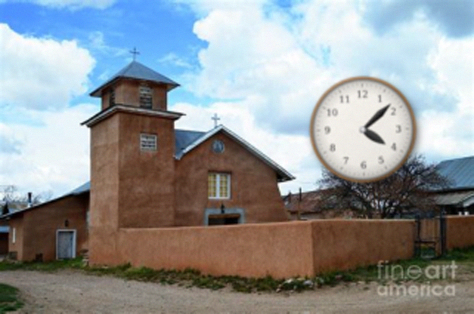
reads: 4,08
